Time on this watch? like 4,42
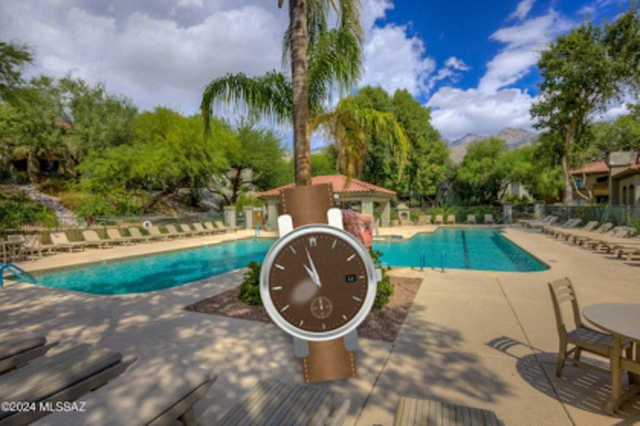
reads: 10,58
